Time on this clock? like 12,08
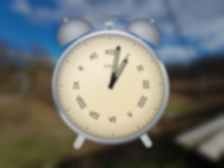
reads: 1,02
